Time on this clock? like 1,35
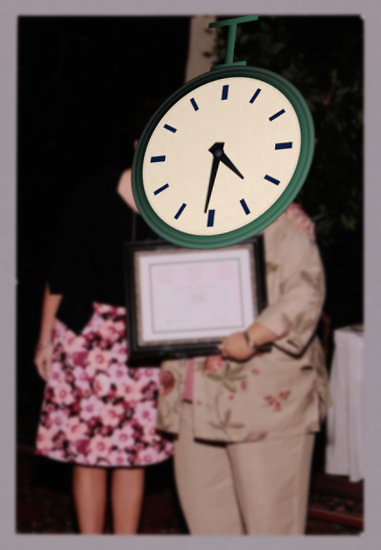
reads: 4,31
